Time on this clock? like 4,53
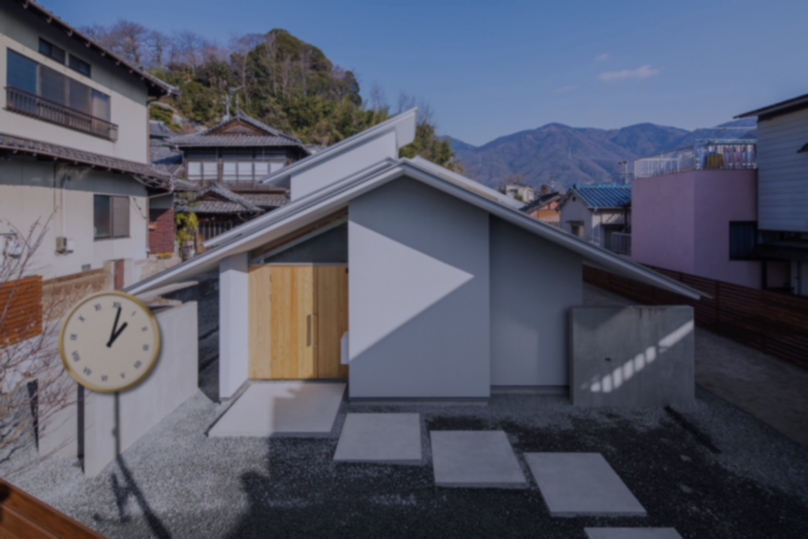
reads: 1,01
